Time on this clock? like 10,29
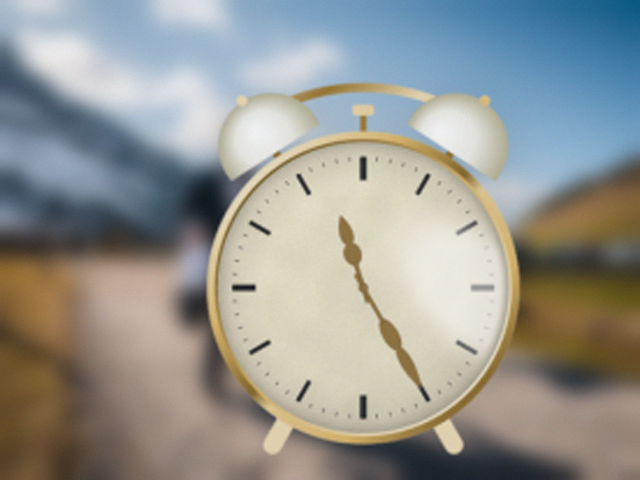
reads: 11,25
